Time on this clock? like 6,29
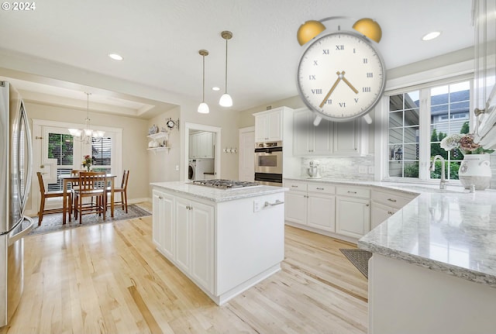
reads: 4,36
